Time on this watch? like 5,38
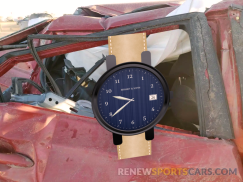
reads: 9,39
